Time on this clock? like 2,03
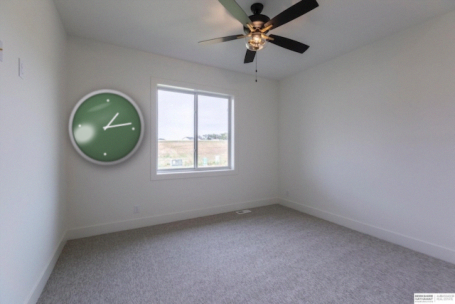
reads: 1,13
